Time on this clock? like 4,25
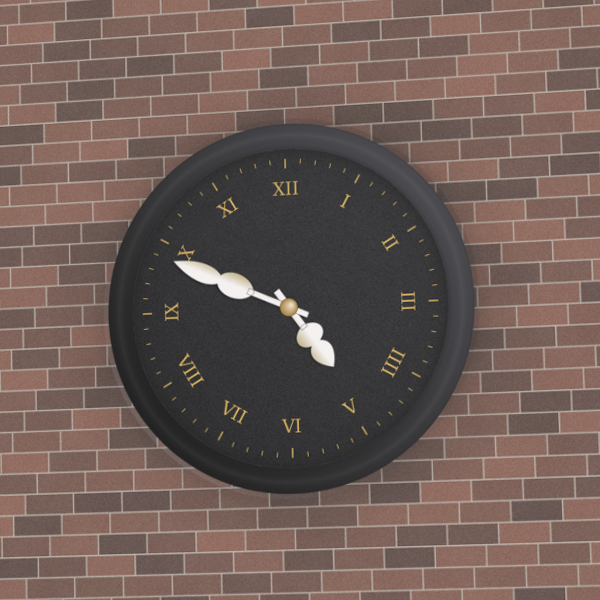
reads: 4,49
